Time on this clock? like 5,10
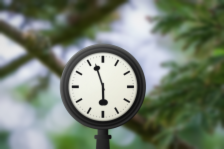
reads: 5,57
